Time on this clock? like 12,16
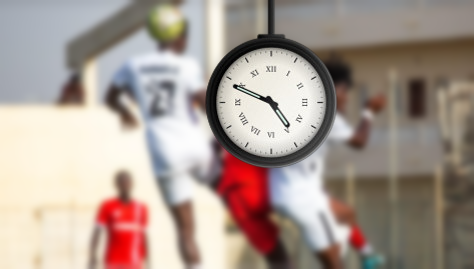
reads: 4,49
